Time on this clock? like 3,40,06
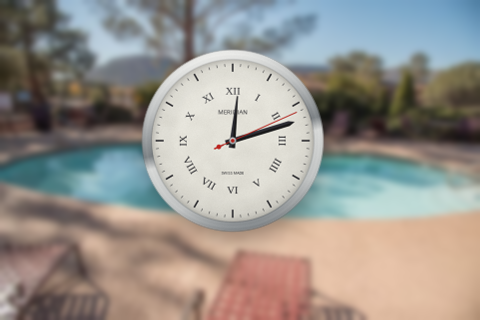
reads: 12,12,11
